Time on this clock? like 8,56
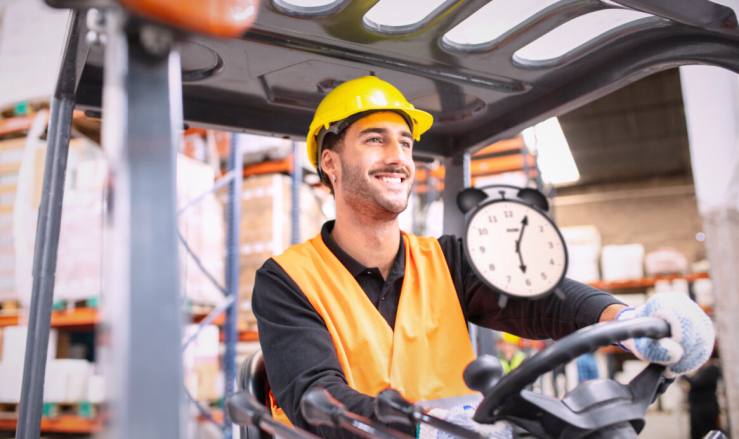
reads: 6,05
